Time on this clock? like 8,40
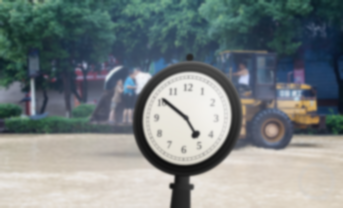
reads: 4,51
